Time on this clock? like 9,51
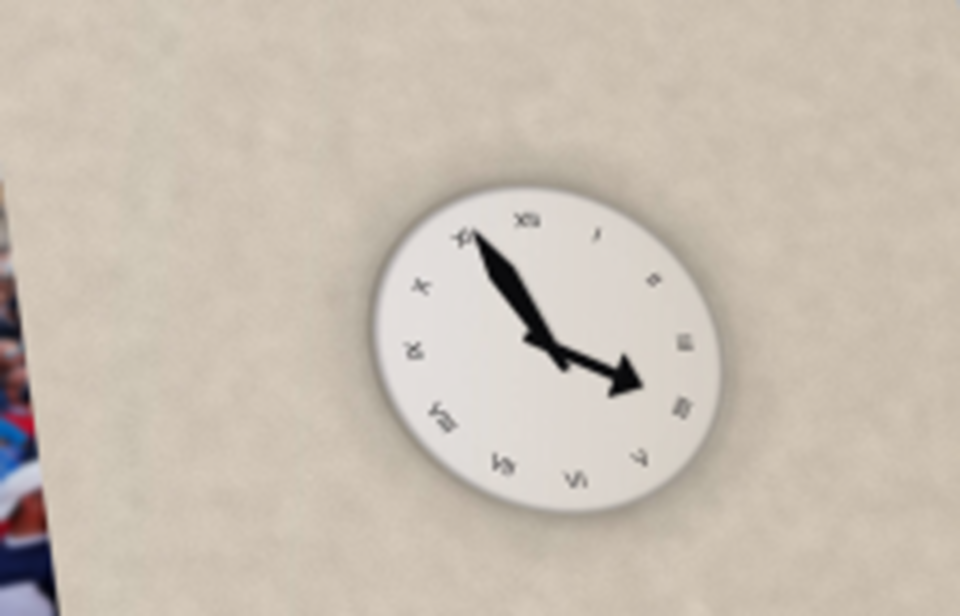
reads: 3,56
